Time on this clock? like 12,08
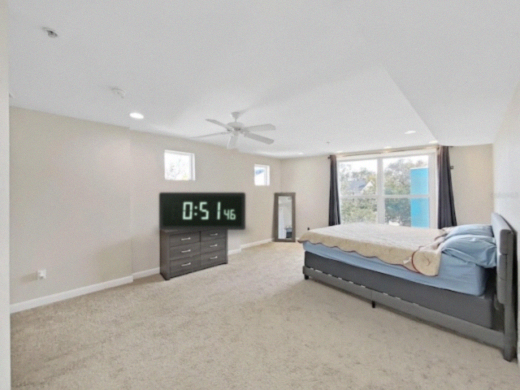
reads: 0,51
